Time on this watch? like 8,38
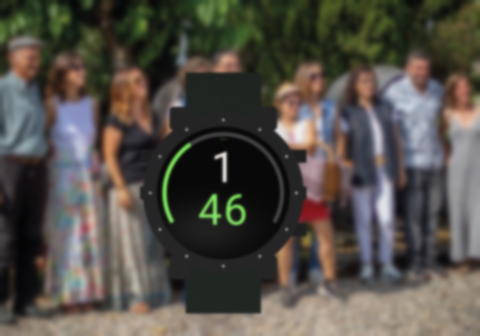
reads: 1,46
